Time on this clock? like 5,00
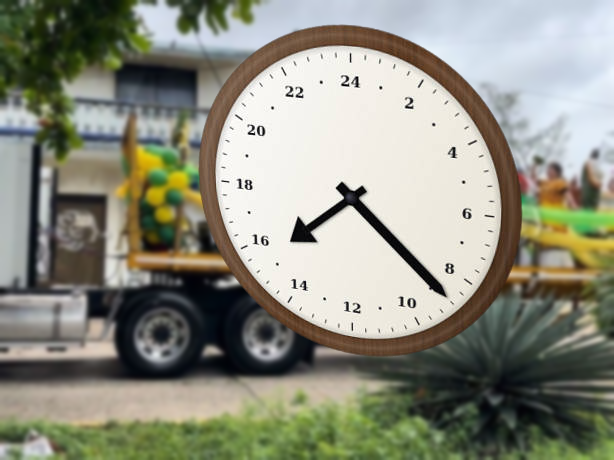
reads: 15,22
